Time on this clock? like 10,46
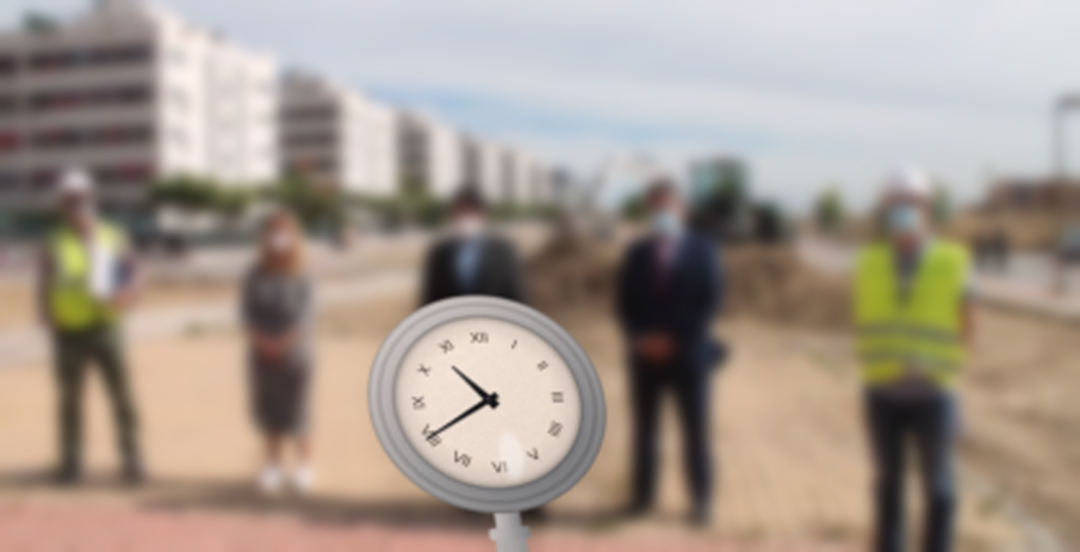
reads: 10,40
